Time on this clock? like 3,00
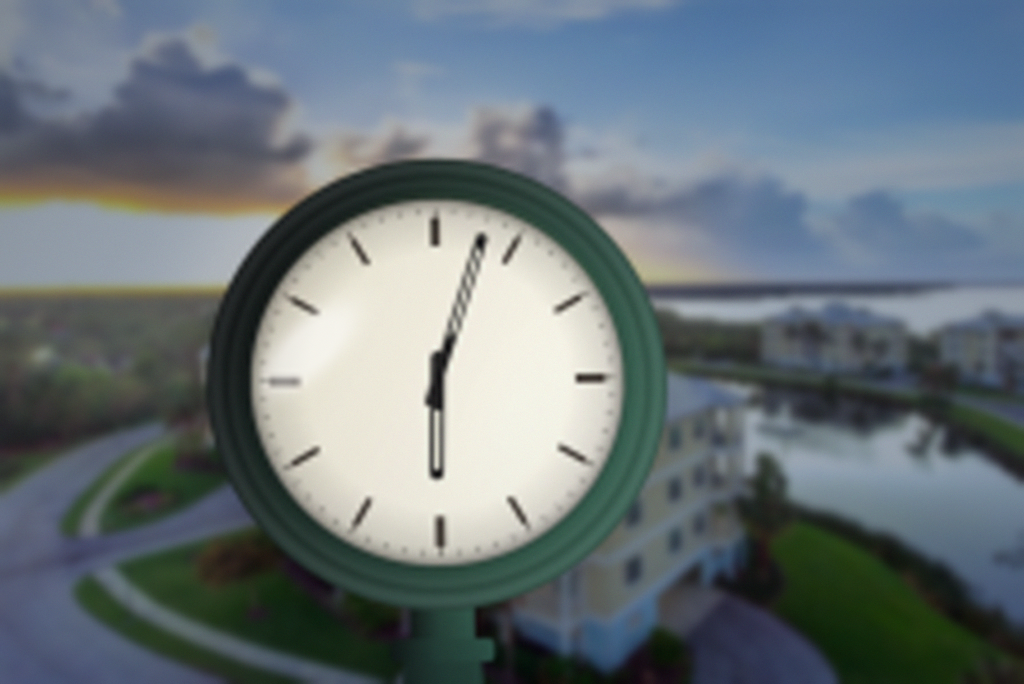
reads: 6,03
